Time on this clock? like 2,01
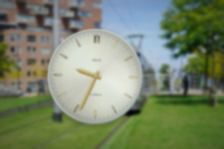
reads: 9,34
